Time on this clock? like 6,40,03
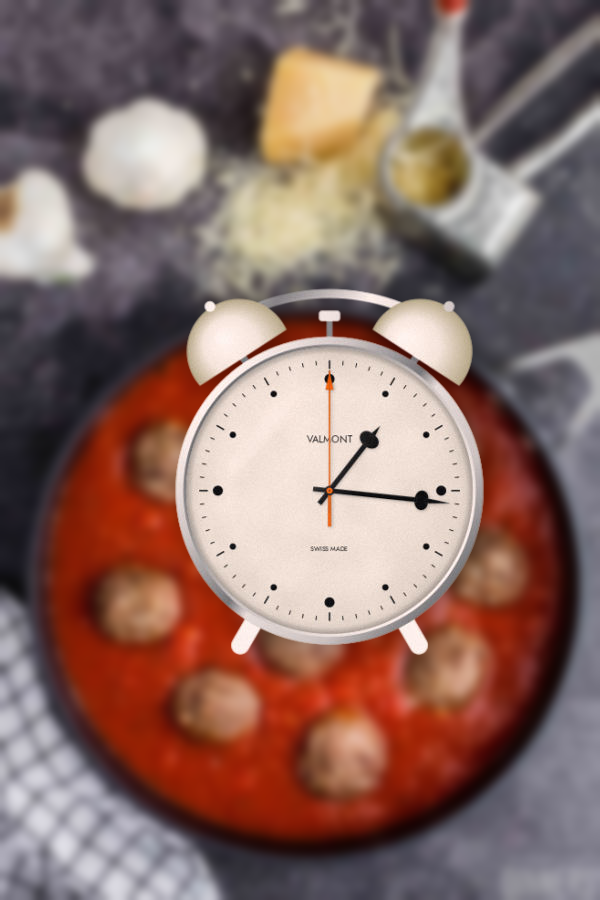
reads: 1,16,00
